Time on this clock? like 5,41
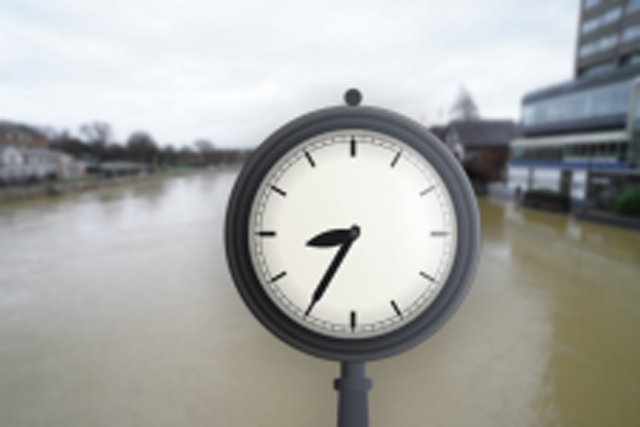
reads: 8,35
